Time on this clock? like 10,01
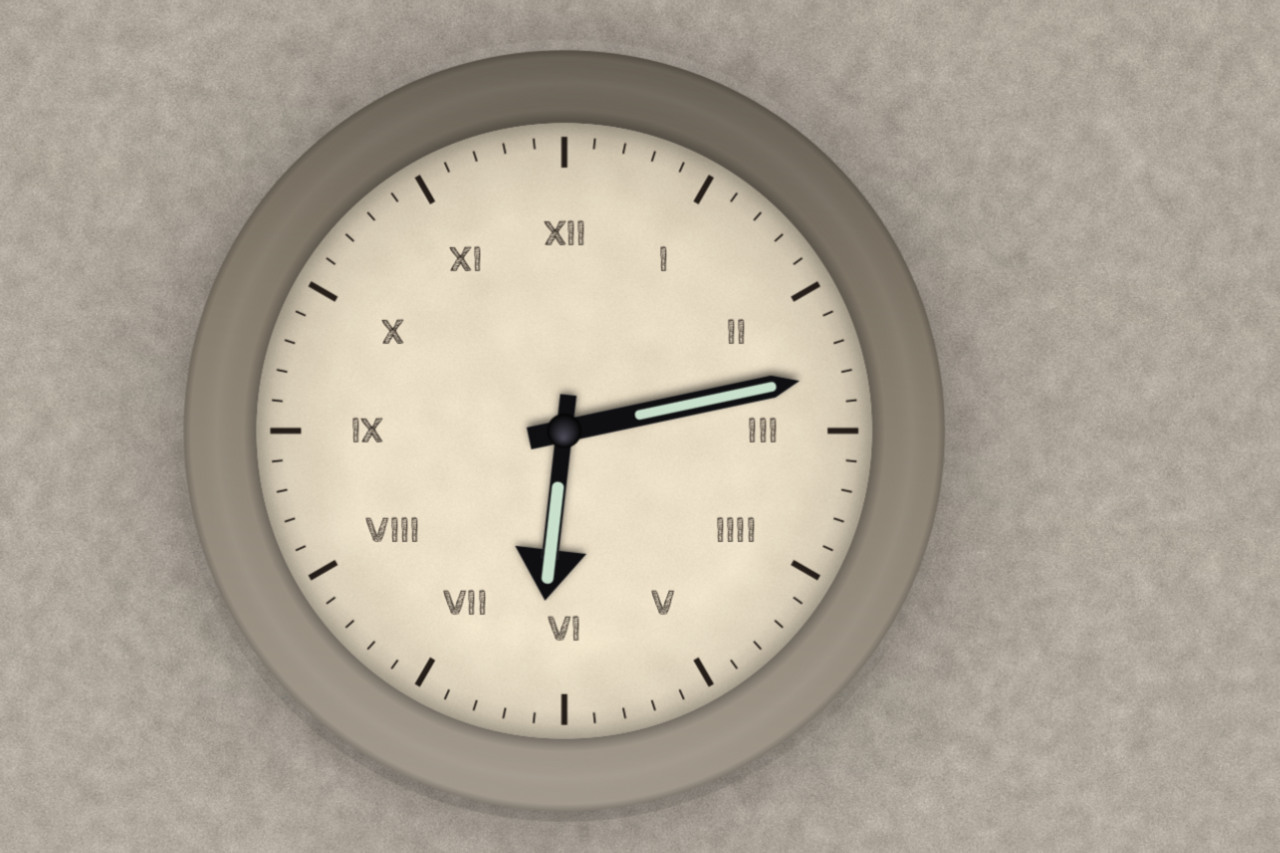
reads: 6,13
